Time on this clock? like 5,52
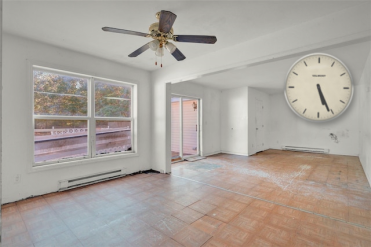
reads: 5,26
